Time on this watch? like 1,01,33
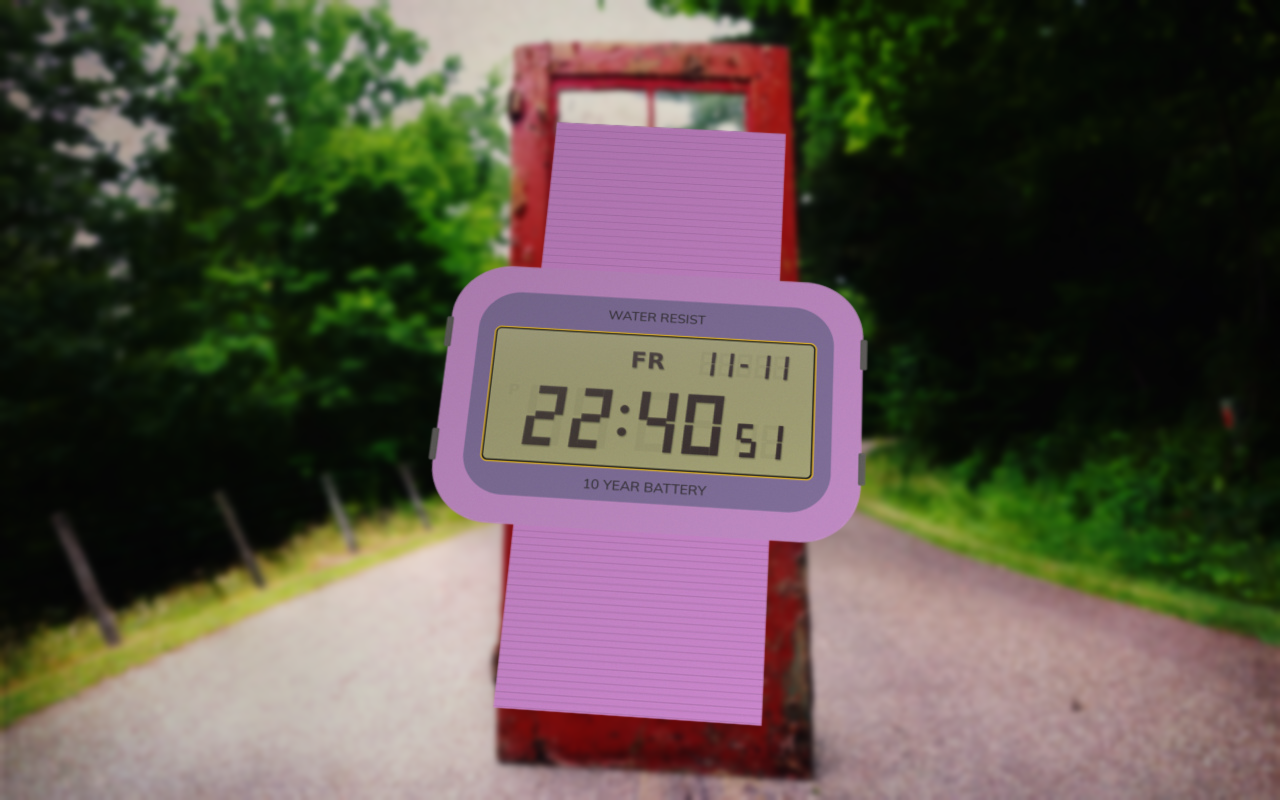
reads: 22,40,51
